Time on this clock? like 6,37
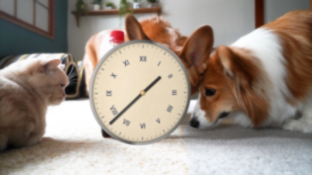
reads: 1,38
